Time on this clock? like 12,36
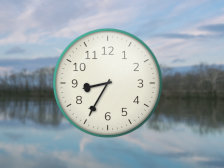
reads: 8,35
